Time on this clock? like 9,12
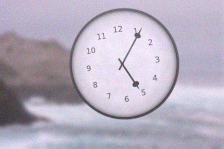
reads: 5,06
